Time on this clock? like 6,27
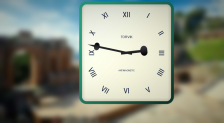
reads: 2,47
